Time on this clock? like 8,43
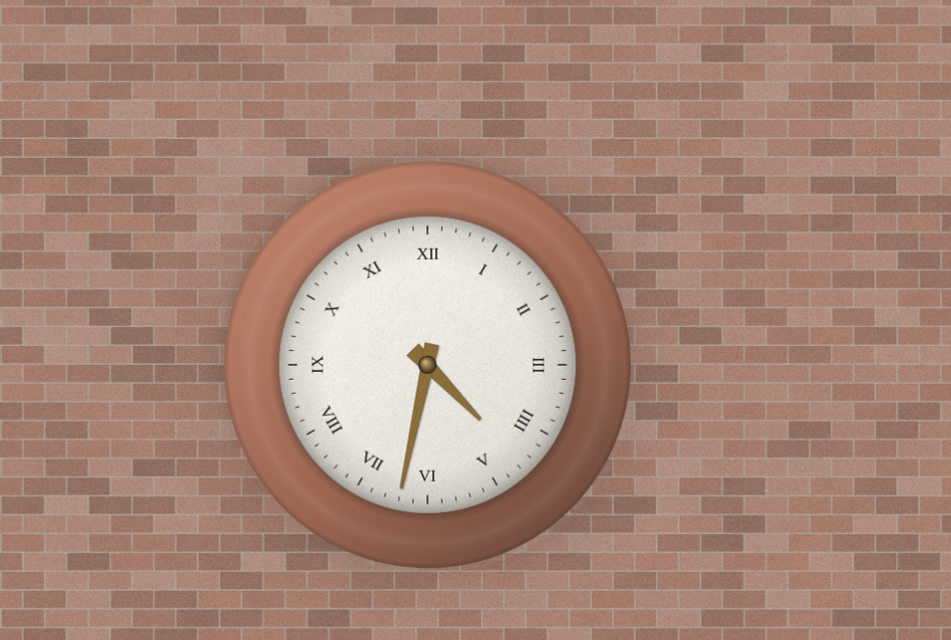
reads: 4,32
